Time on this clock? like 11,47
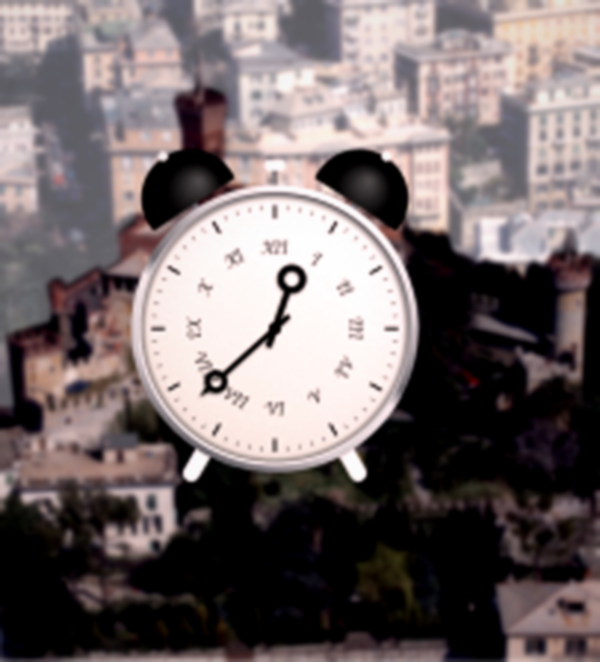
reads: 12,38
